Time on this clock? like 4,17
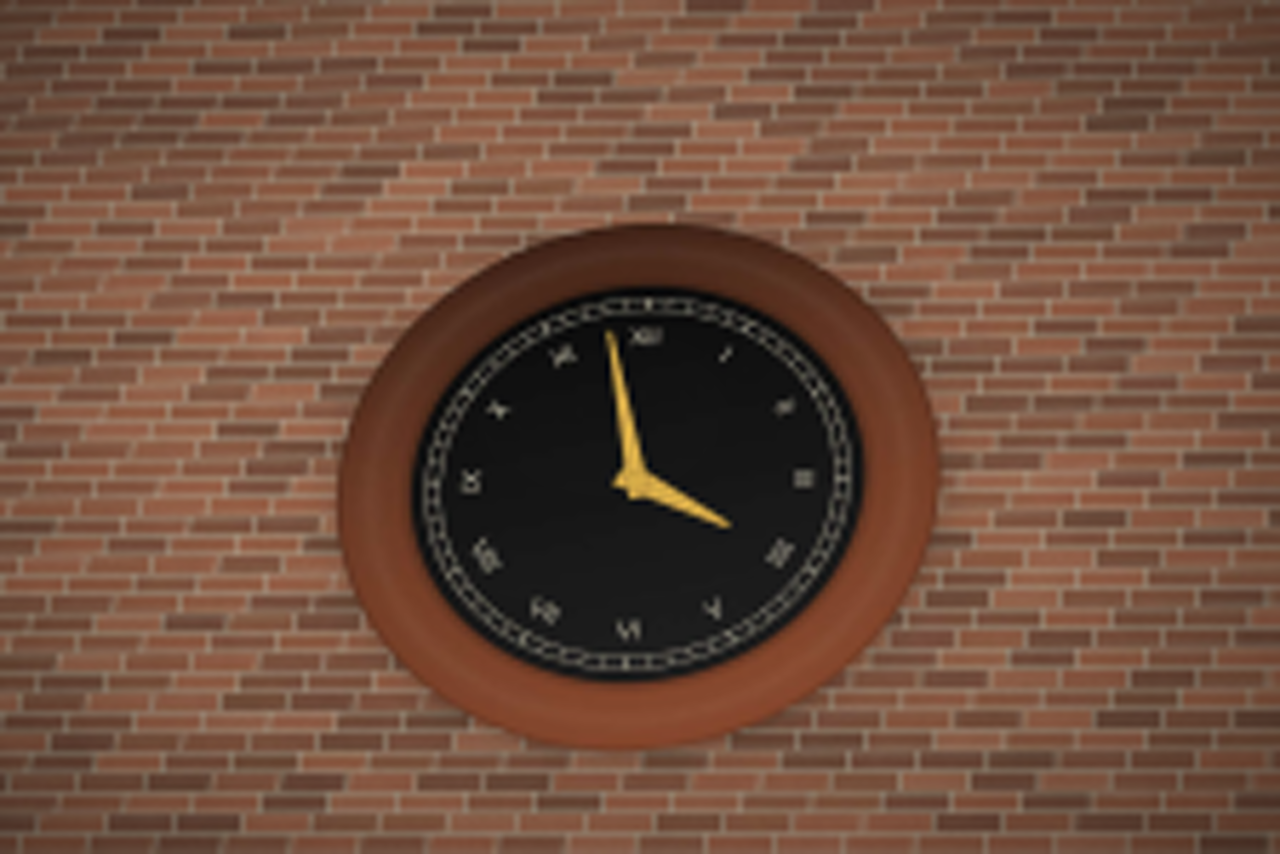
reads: 3,58
